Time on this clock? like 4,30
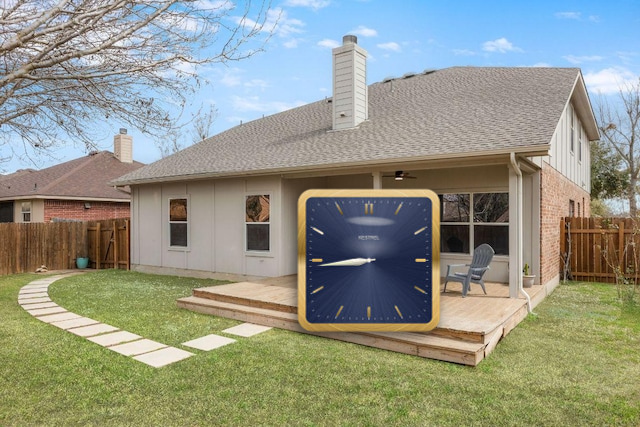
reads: 8,44
